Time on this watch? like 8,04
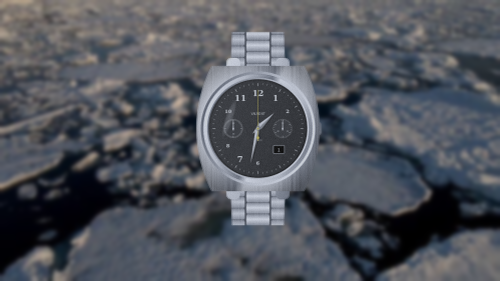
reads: 1,32
